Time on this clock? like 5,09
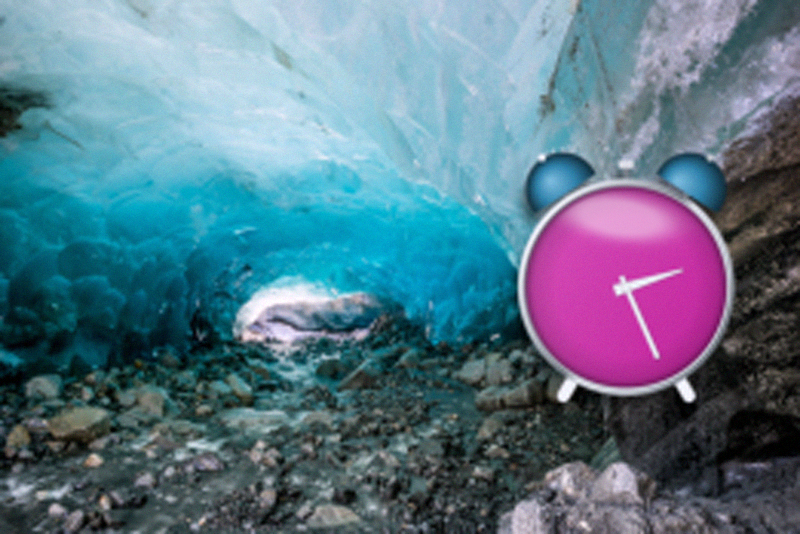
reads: 2,26
